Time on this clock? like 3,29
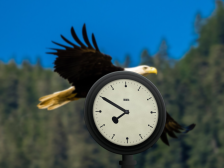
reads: 7,50
